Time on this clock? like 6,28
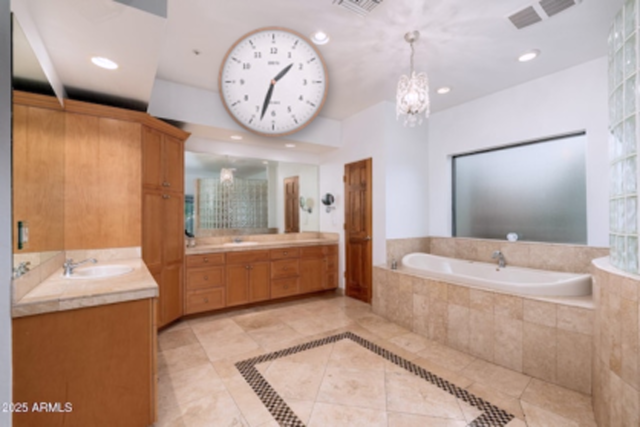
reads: 1,33
